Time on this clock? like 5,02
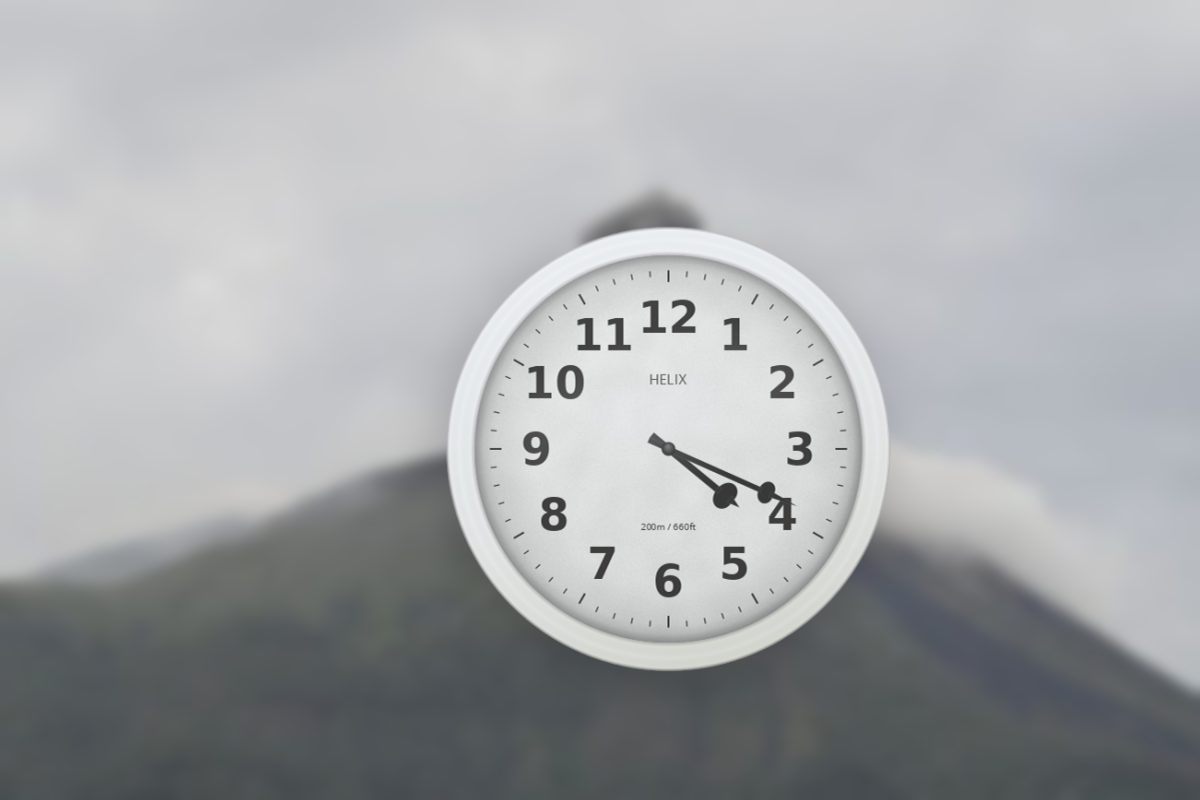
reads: 4,19
